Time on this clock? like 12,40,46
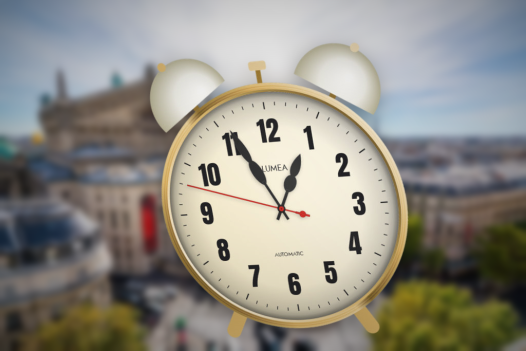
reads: 12,55,48
